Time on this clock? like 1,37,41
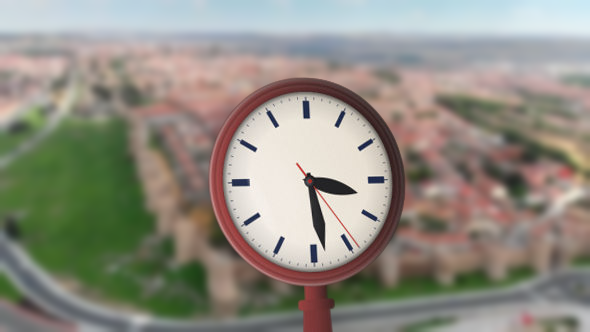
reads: 3,28,24
